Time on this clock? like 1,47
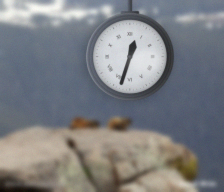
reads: 12,33
